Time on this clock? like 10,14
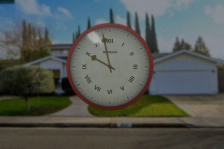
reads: 9,58
